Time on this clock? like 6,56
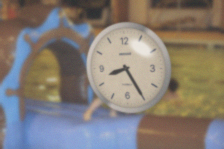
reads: 8,25
